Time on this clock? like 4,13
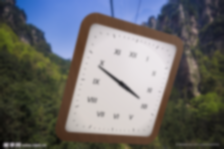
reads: 3,49
